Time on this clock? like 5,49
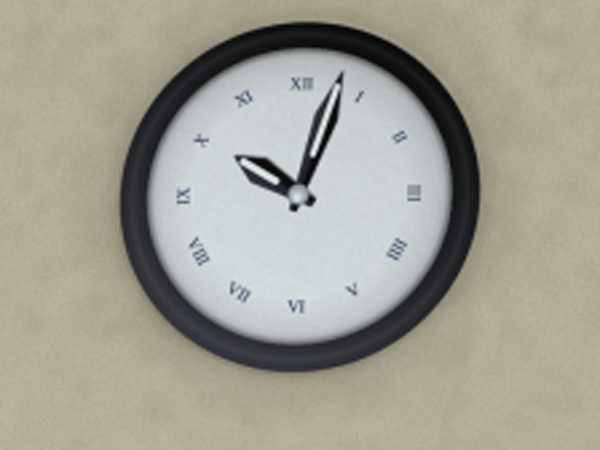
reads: 10,03
